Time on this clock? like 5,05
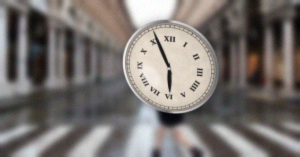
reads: 5,56
